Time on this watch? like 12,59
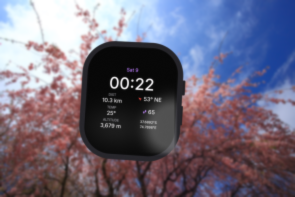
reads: 0,22
